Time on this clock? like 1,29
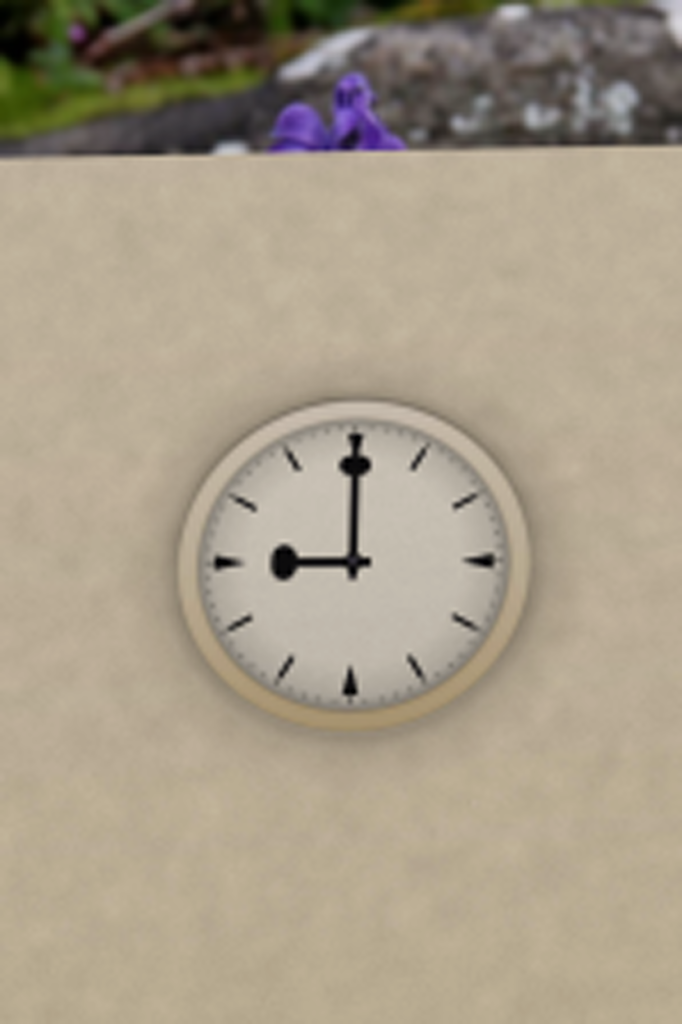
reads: 9,00
